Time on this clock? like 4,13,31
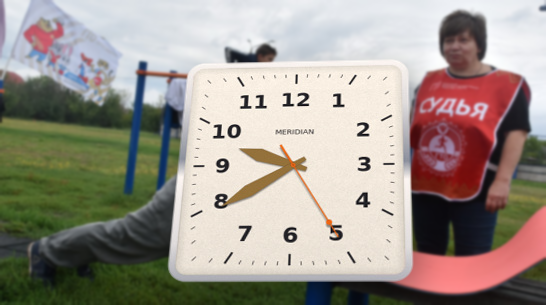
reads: 9,39,25
